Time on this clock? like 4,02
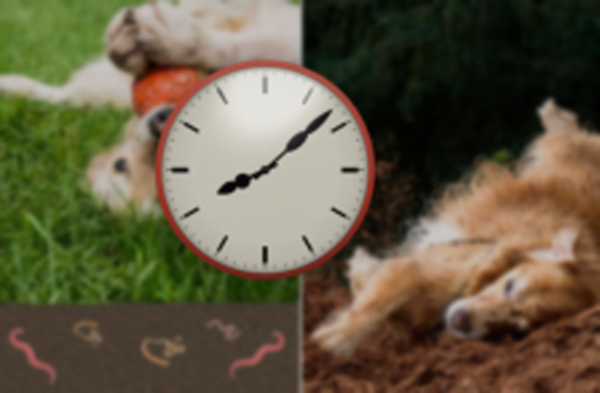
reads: 8,08
